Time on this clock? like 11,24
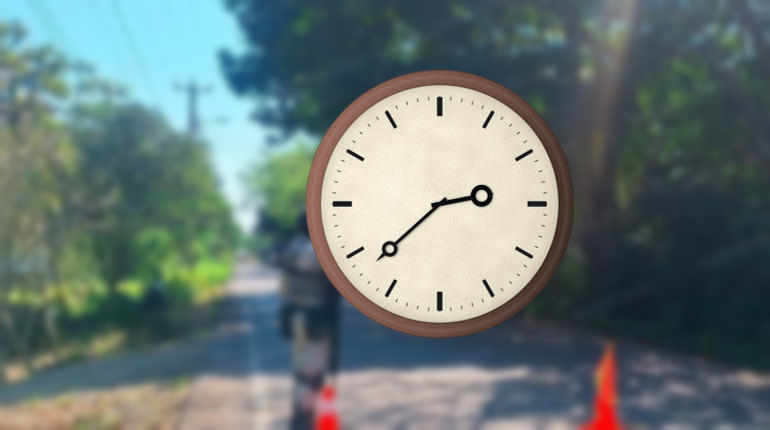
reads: 2,38
